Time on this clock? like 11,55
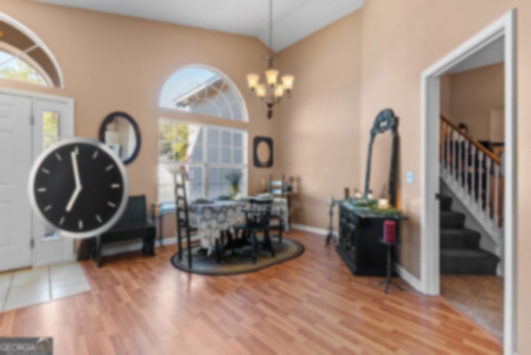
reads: 6,59
